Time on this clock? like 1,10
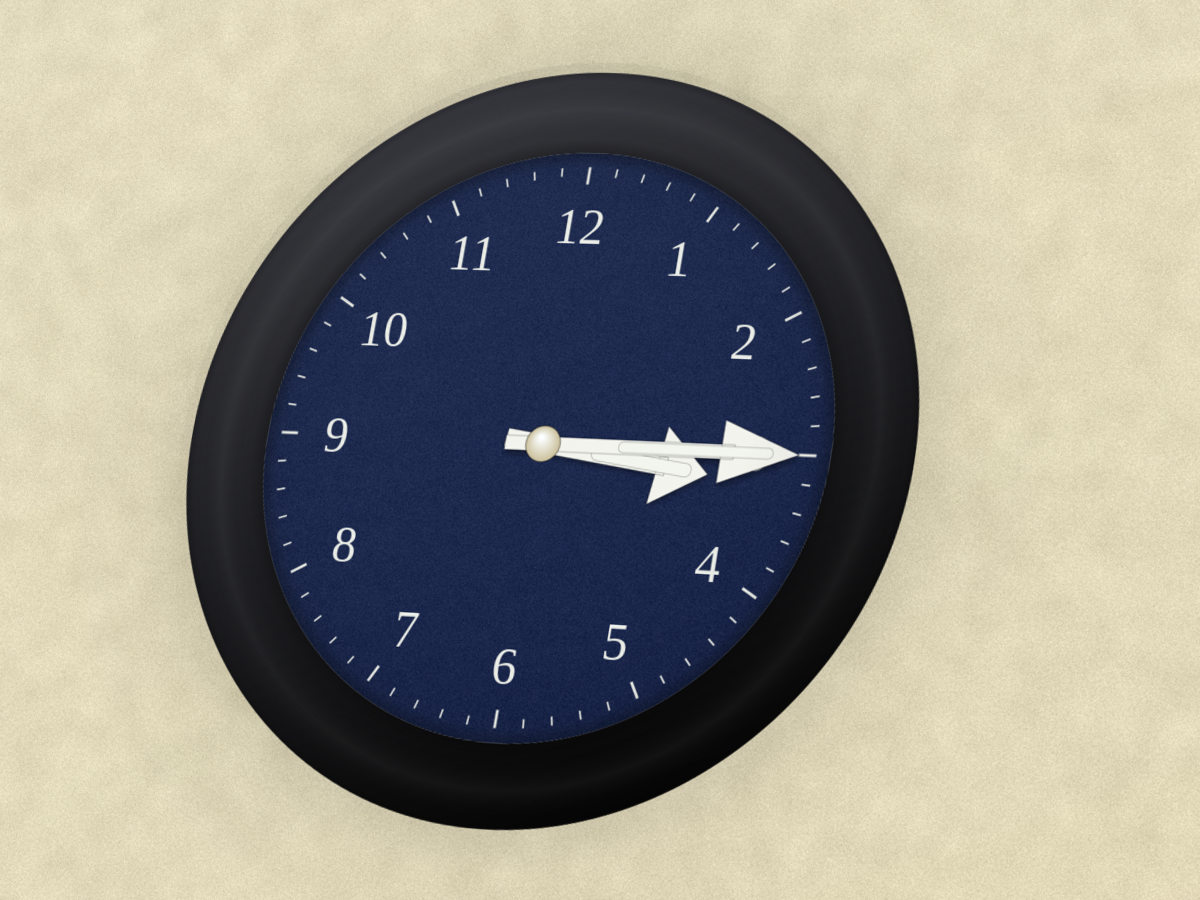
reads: 3,15
